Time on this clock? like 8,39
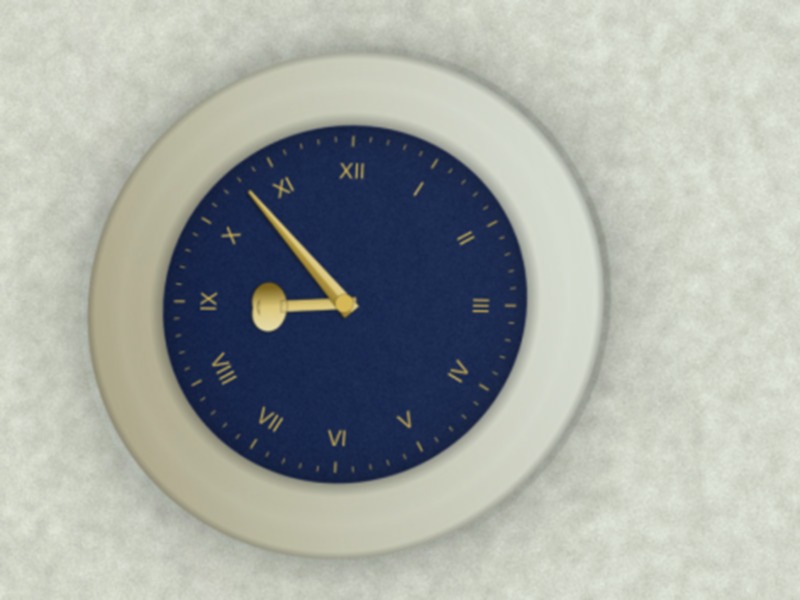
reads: 8,53
